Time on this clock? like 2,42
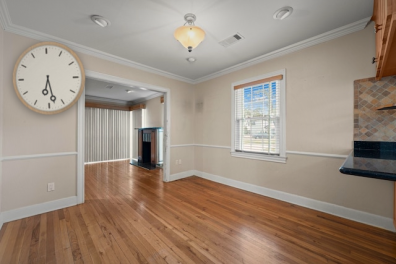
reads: 6,28
